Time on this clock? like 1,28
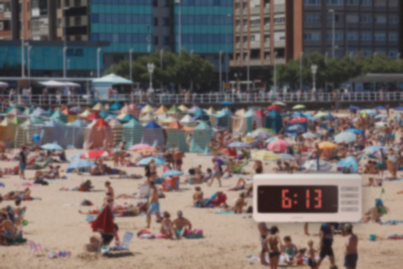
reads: 6,13
